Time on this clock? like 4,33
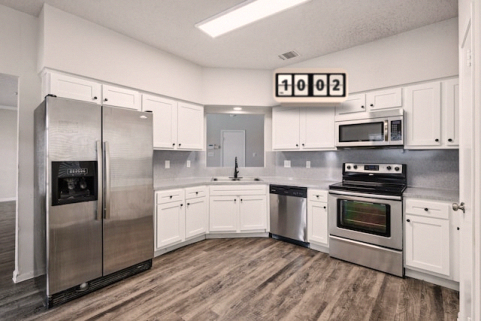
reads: 10,02
